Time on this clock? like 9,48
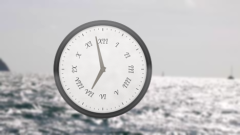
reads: 6,58
